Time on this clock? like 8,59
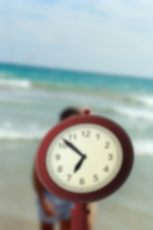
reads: 6,52
